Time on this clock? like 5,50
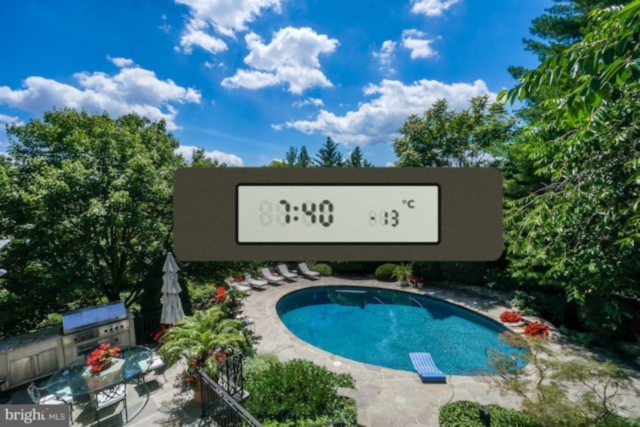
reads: 7,40
